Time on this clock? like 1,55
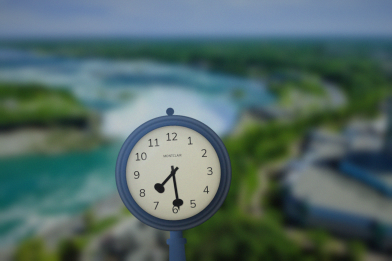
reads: 7,29
